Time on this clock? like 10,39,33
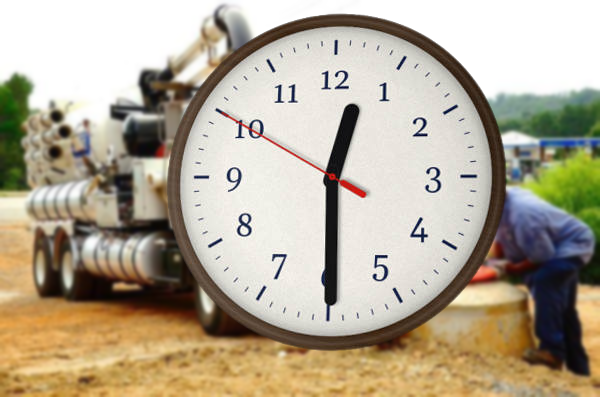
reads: 12,29,50
